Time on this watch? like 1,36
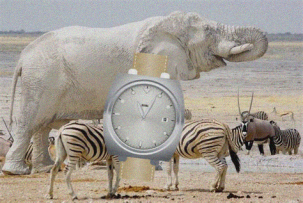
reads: 11,04
